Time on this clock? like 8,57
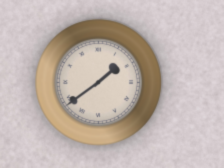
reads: 1,39
